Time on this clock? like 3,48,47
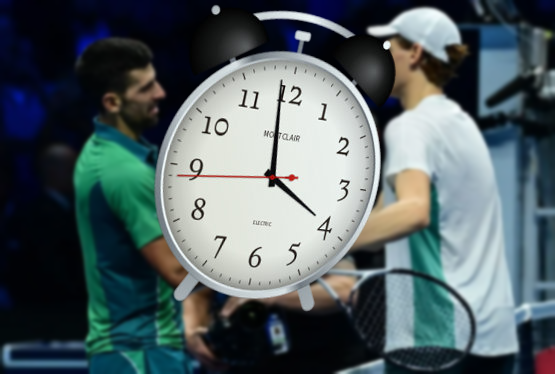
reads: 3,58,44
